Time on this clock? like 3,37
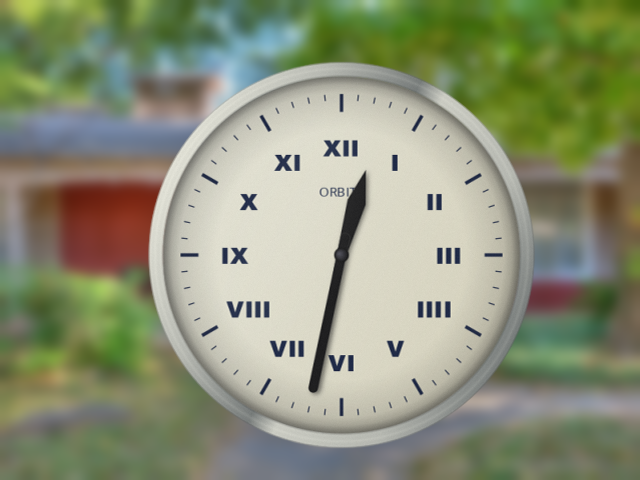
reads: 12,32
